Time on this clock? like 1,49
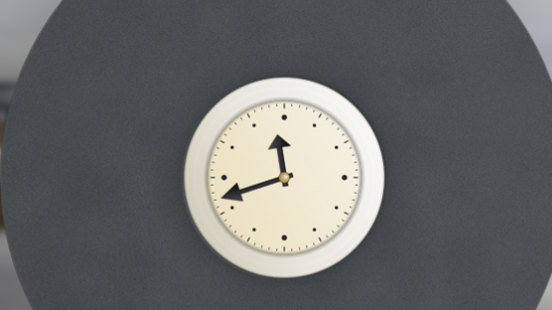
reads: 11,42
